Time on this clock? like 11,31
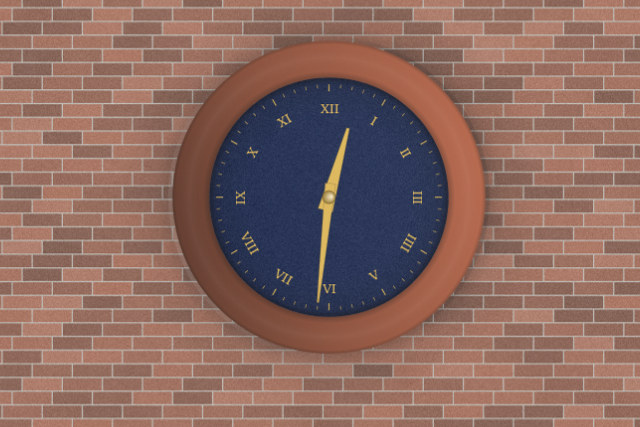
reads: 12,31
